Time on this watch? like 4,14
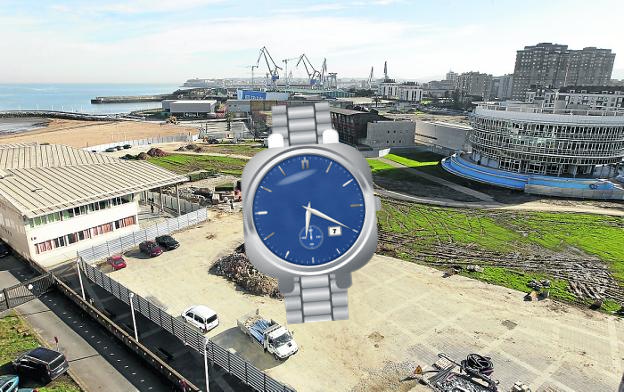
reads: 6,20
